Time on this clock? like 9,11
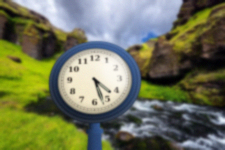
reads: 4,27
